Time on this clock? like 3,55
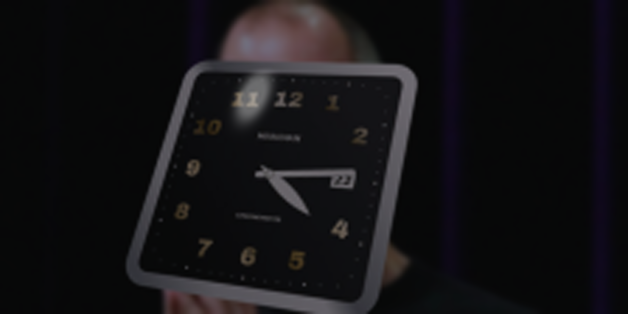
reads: 4,14
